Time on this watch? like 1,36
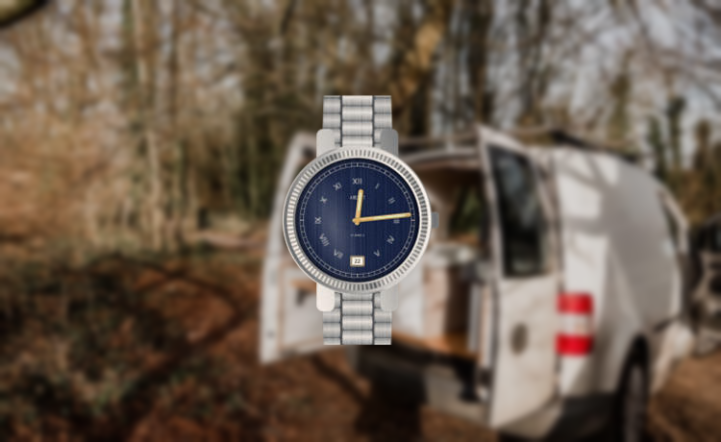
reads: 12,14
